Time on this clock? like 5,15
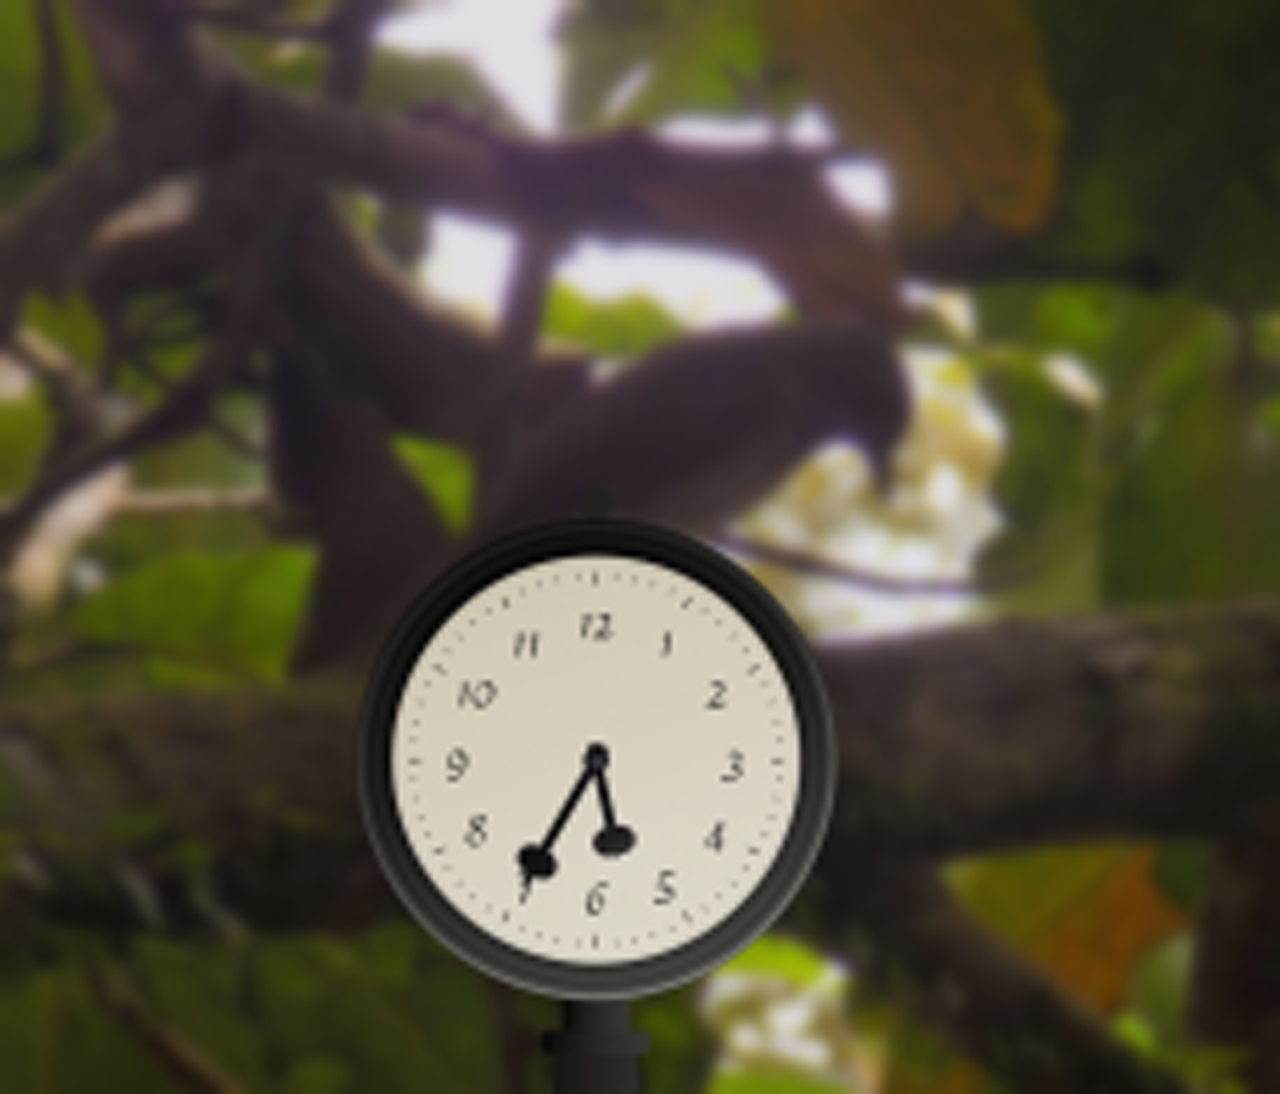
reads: 5,35
